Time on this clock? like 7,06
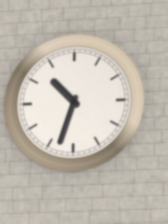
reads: 10,33
